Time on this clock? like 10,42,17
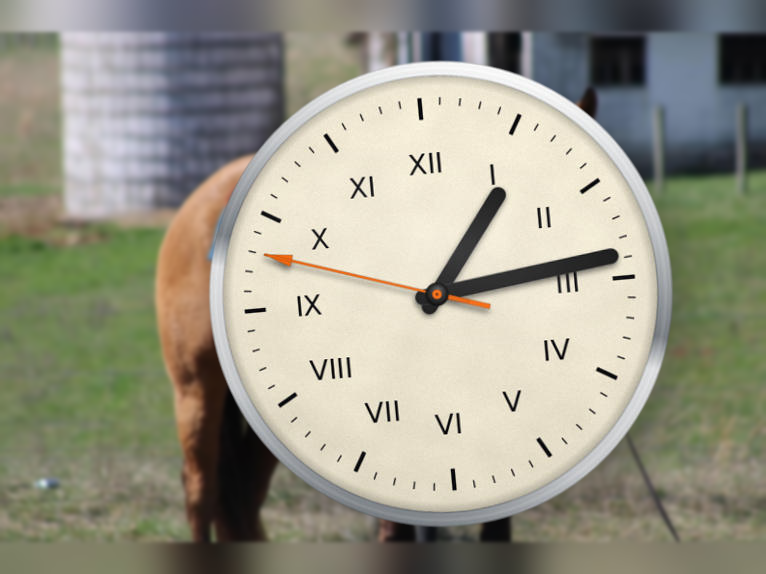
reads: 1,13,48
